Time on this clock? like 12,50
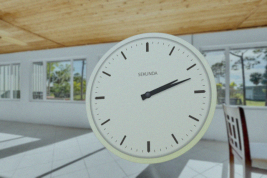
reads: 2,12
